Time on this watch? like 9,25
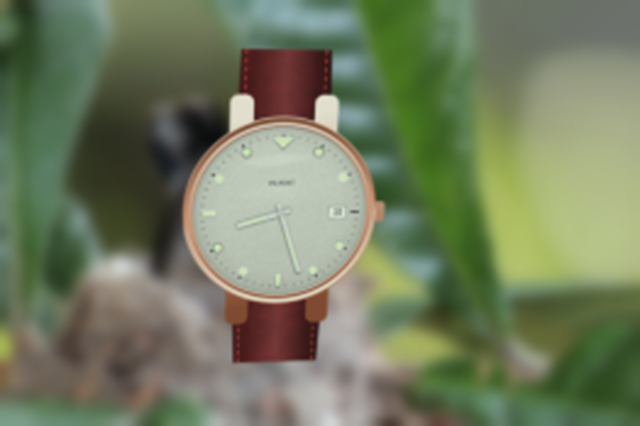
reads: 8,27
